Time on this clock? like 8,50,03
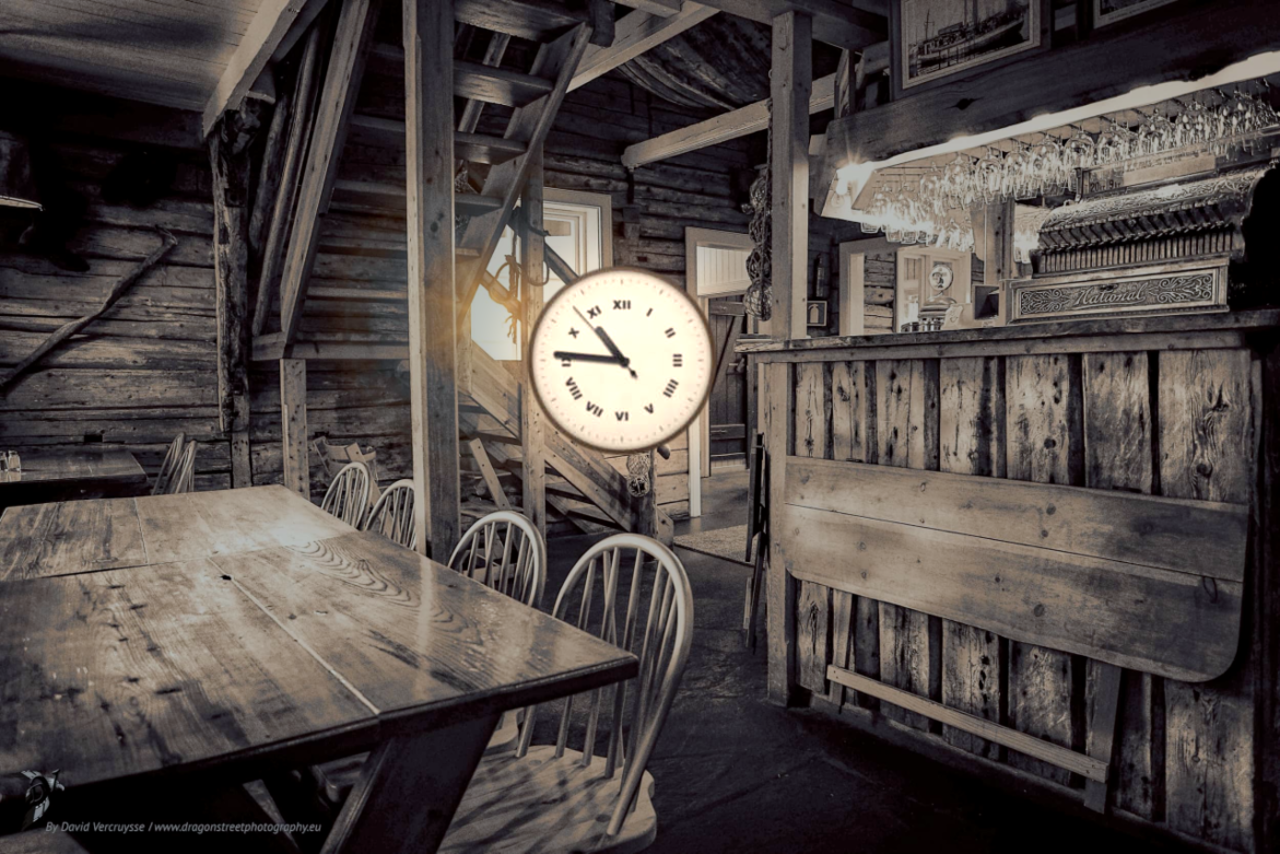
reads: 10,45,53
